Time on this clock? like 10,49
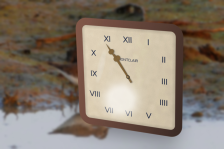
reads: 10,54
